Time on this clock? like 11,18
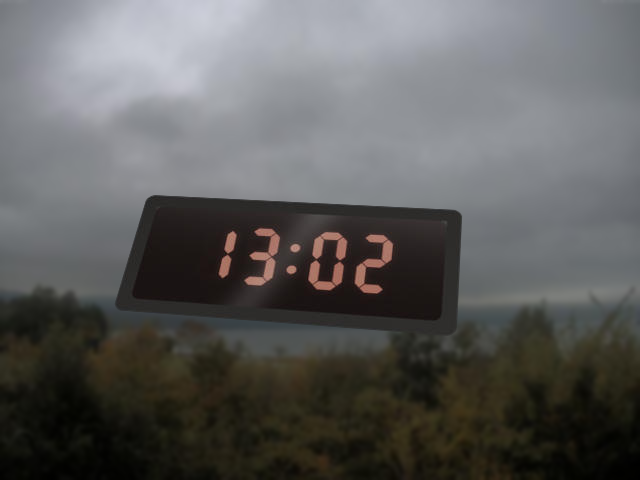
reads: 13,02
